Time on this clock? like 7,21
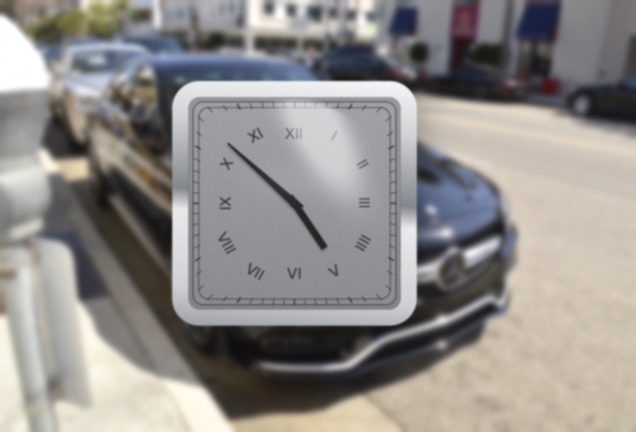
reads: 4,52
